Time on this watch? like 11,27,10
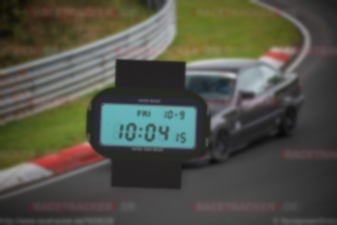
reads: 10,04,15
